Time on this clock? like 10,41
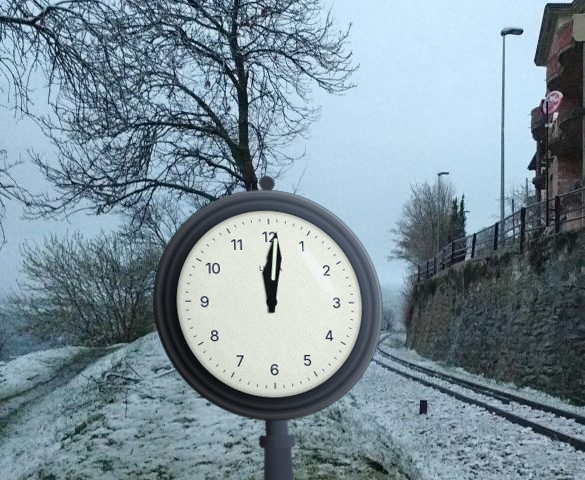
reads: 12,01
